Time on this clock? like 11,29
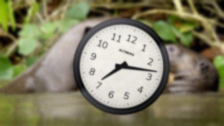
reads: 7,13
